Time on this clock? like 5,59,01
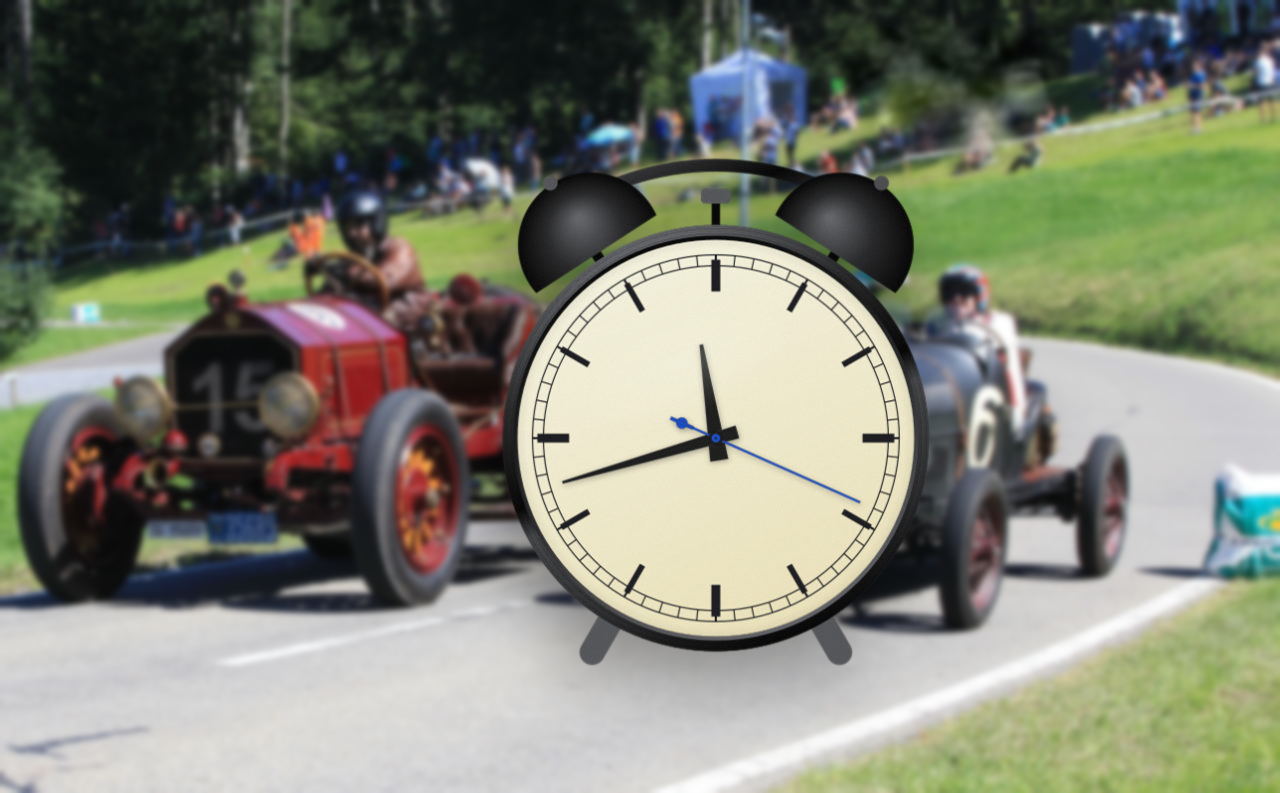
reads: 11,42,19
